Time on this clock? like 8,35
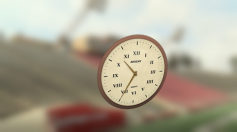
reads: 10,35
